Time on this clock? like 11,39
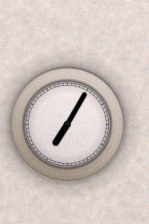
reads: 7,05
